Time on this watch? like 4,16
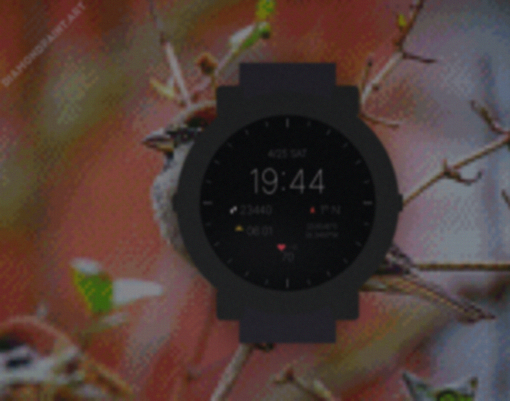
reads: 19,44
